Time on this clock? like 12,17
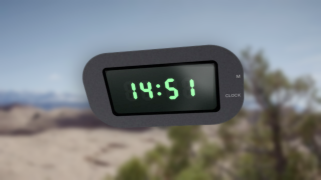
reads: 14,51
